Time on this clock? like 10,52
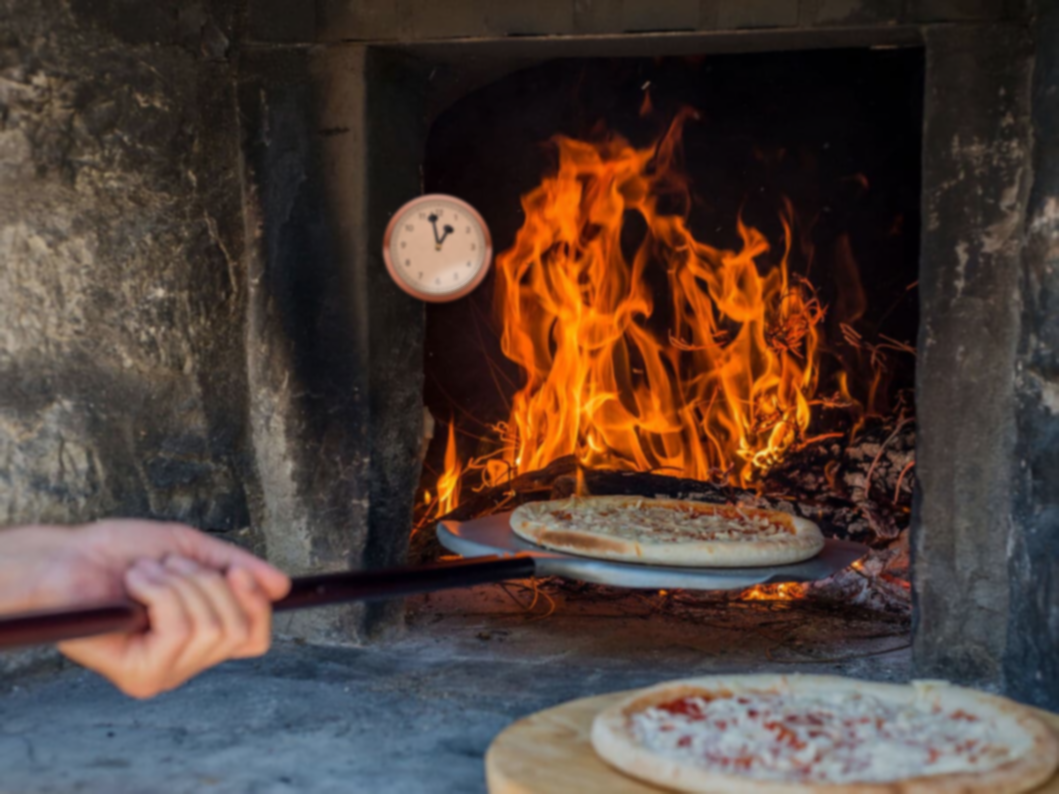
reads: 12,58
